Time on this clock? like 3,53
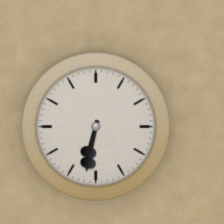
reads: 6,32
